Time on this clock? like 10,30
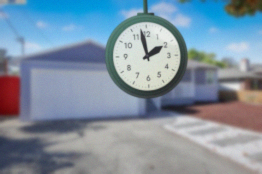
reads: 1,58
